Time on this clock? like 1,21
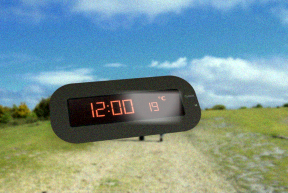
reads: 12,00
